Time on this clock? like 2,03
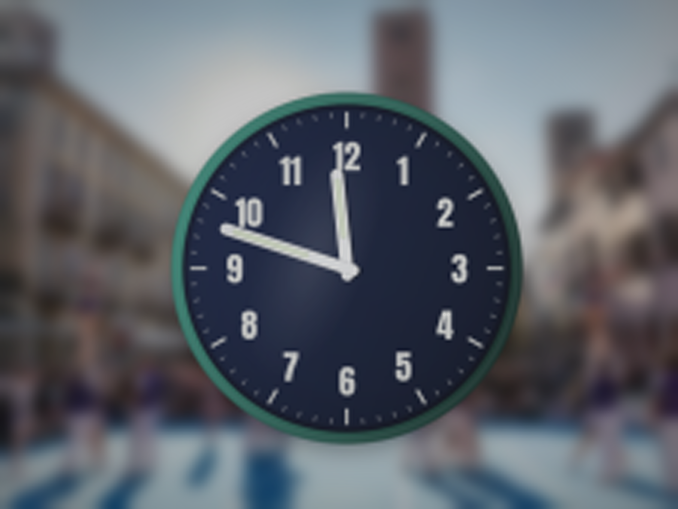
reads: 11,48
